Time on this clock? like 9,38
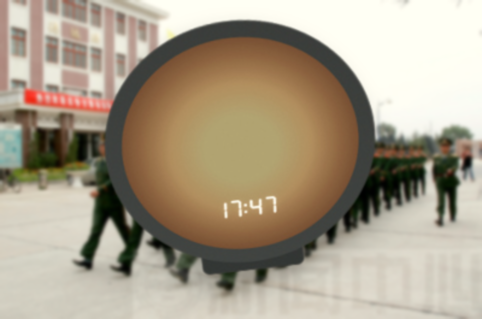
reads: 17,47
